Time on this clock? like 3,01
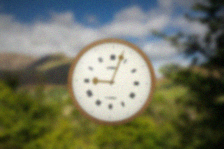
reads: 9,03
